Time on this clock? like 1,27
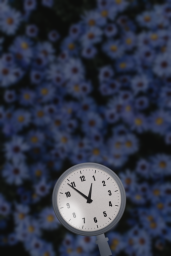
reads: 12,54
